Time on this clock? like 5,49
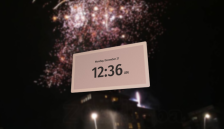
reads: 12,36
